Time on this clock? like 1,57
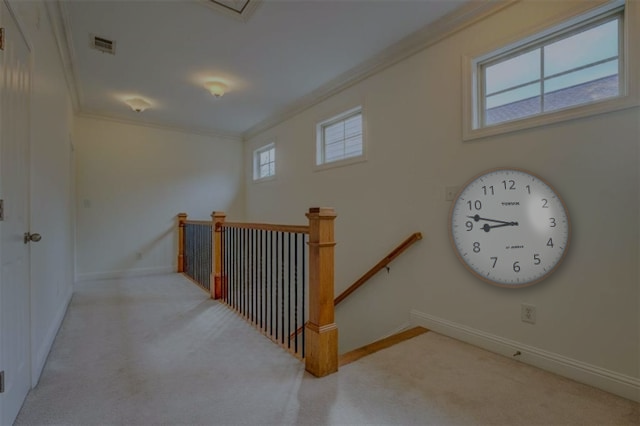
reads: 8,47
